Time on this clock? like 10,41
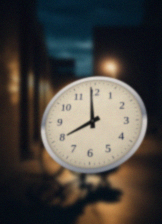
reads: 7,59
